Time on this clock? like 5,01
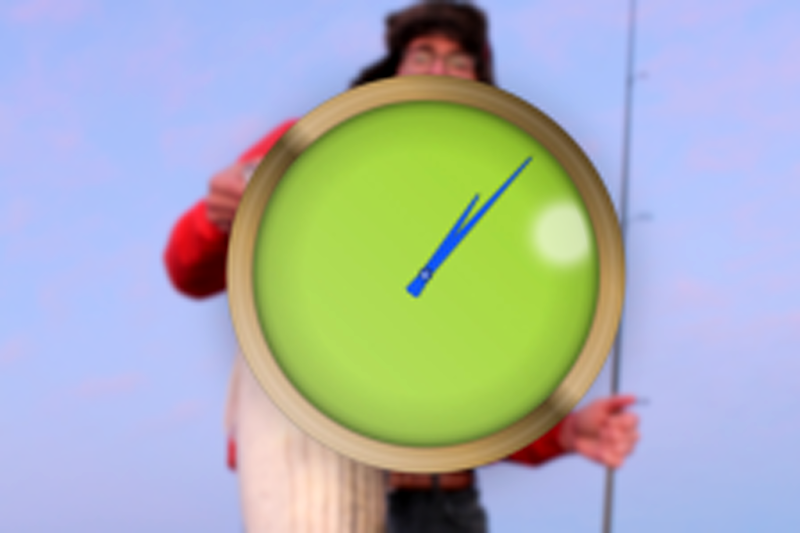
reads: 1,07
